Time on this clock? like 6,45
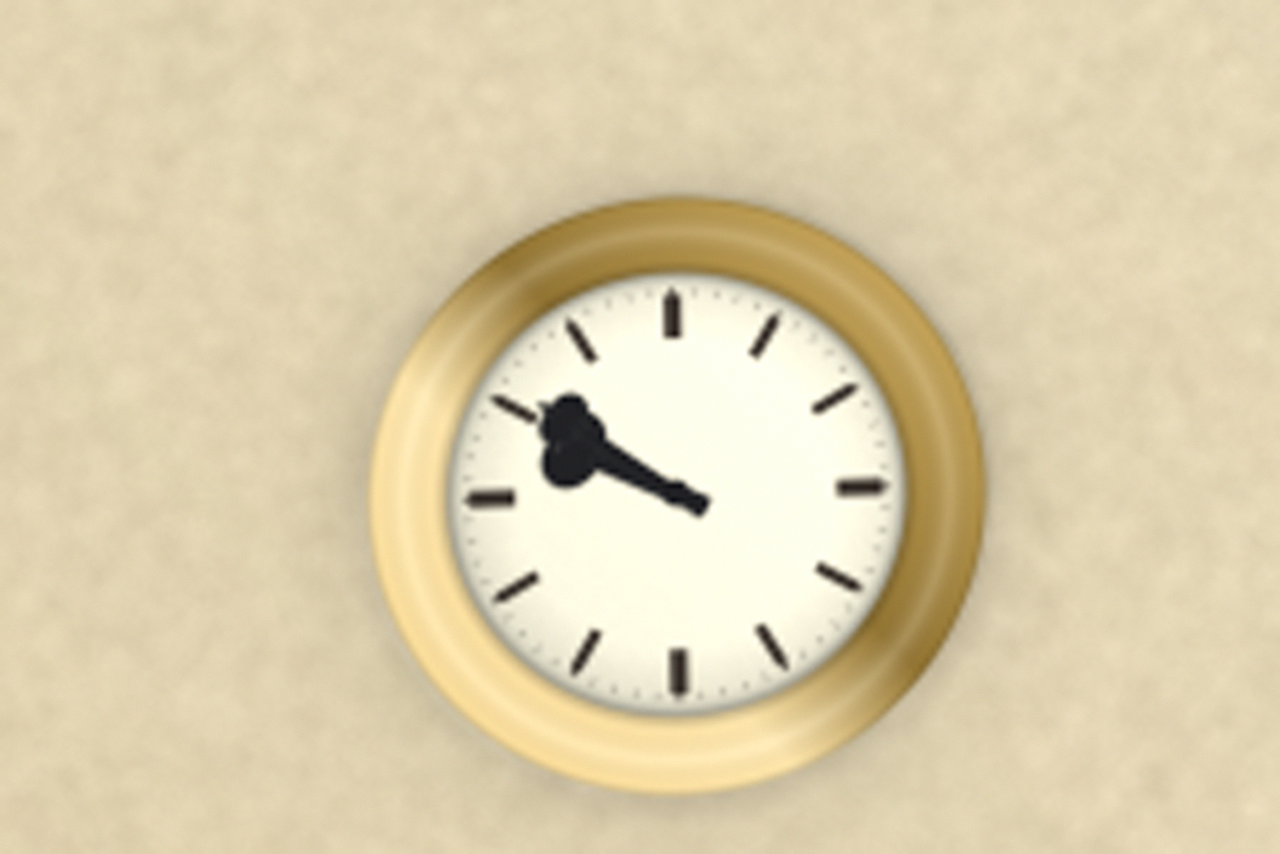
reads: 9,51
